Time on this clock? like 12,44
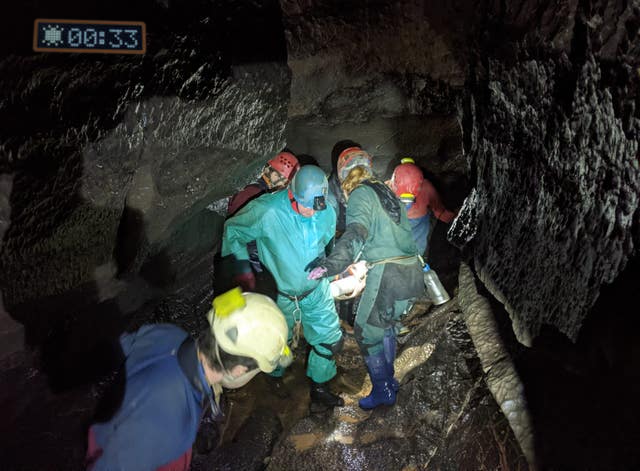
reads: 0,33
